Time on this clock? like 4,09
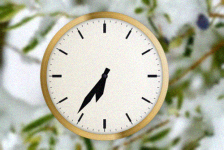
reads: 6,36
